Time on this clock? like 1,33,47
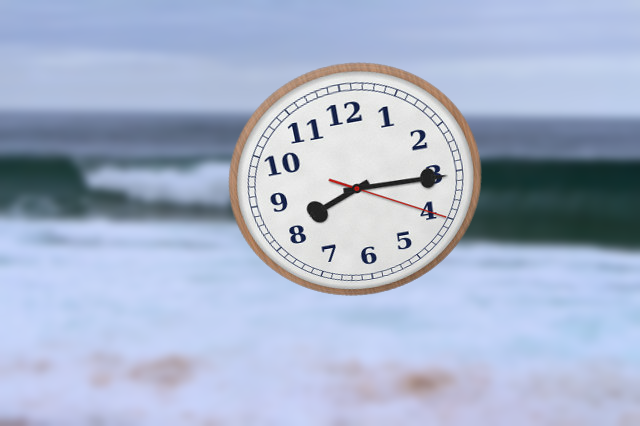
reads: 8,15,20
